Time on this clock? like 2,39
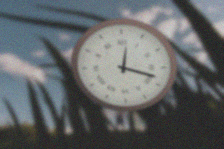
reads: 12,18
